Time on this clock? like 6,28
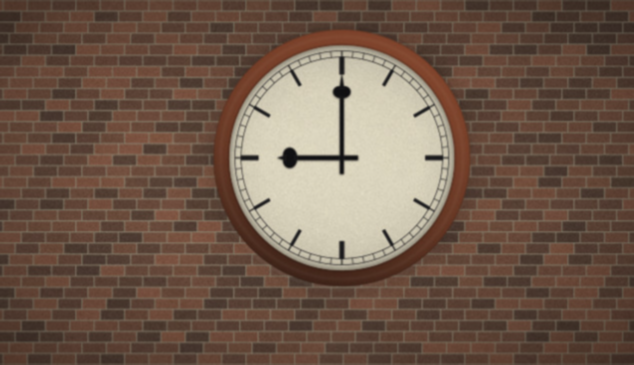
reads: 9,00
